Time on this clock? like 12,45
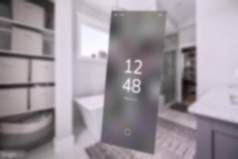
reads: 12,48
